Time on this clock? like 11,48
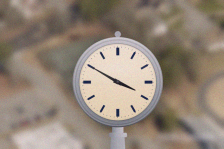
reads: 3,50
